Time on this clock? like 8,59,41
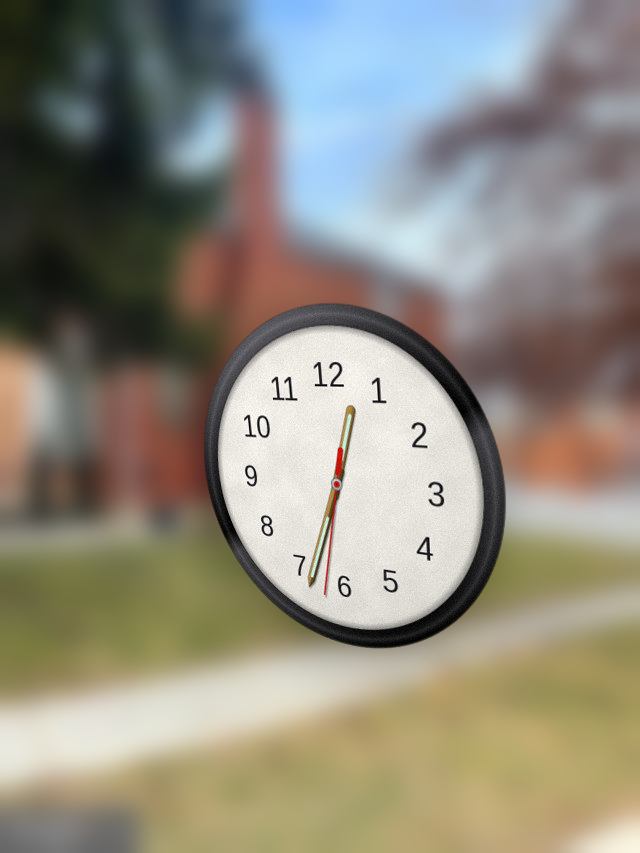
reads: 12,33,32
